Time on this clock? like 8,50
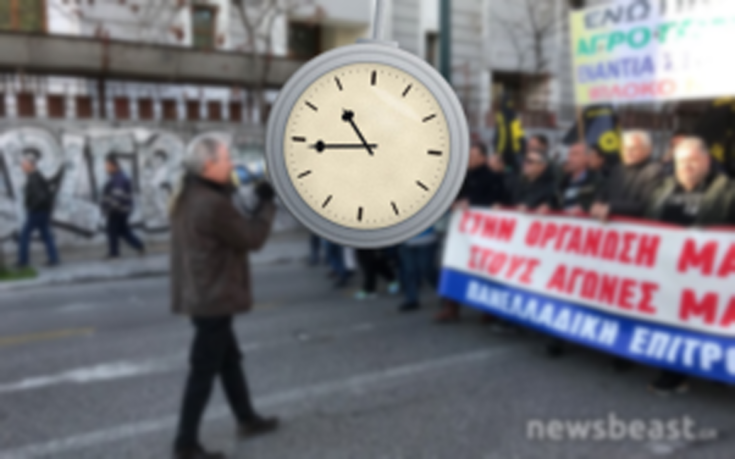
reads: 10,44
